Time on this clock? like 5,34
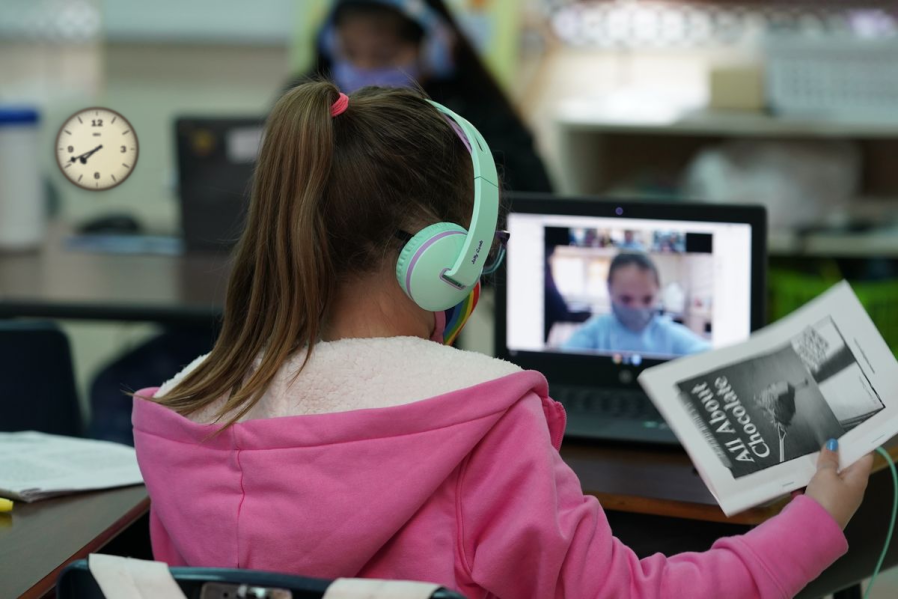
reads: 7,41
